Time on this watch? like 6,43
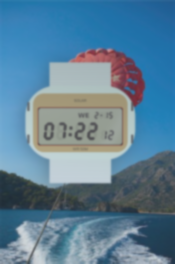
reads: 7,22
